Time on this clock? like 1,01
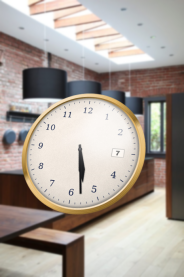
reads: 5,28
